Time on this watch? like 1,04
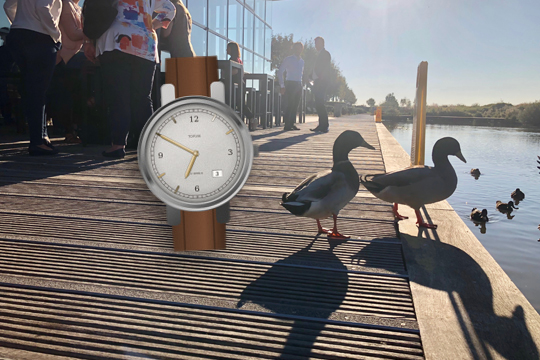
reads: 6,50
